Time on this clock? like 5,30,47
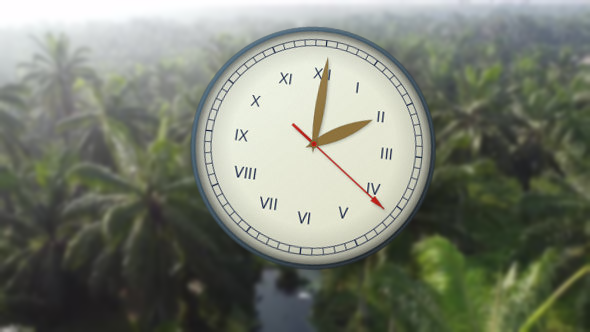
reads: 2,00,21
